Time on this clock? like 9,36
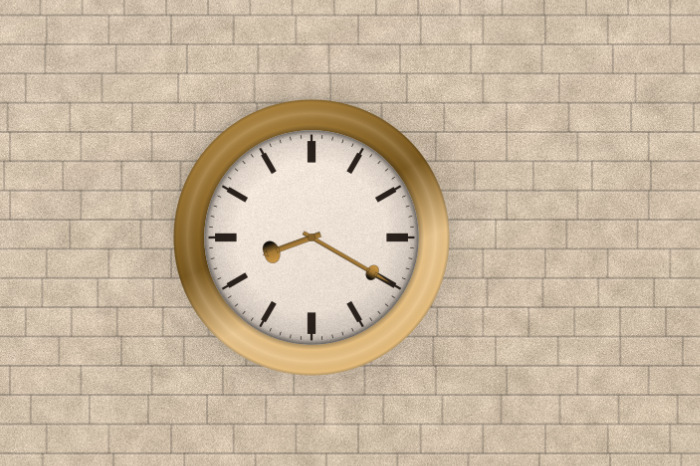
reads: 8,20
